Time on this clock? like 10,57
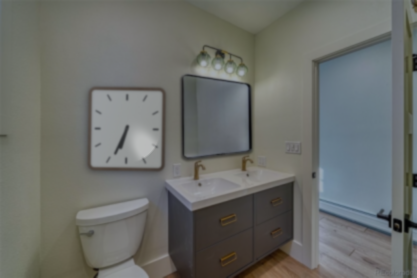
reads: 6,34
